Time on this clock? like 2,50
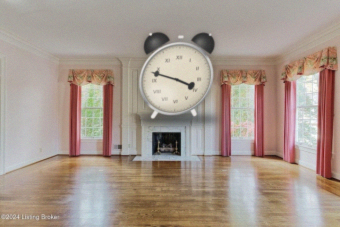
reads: 3,48
